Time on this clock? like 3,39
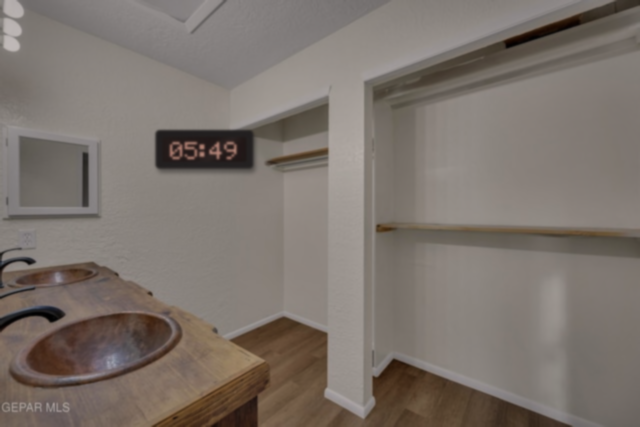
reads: 5,49
